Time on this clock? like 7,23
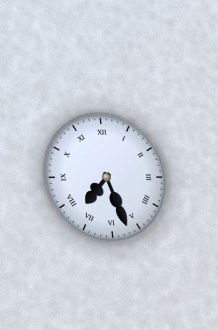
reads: 7,27
